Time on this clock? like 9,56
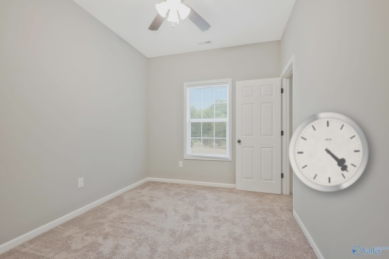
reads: 4,23
